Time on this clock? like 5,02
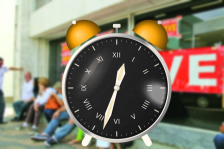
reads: 12,33
